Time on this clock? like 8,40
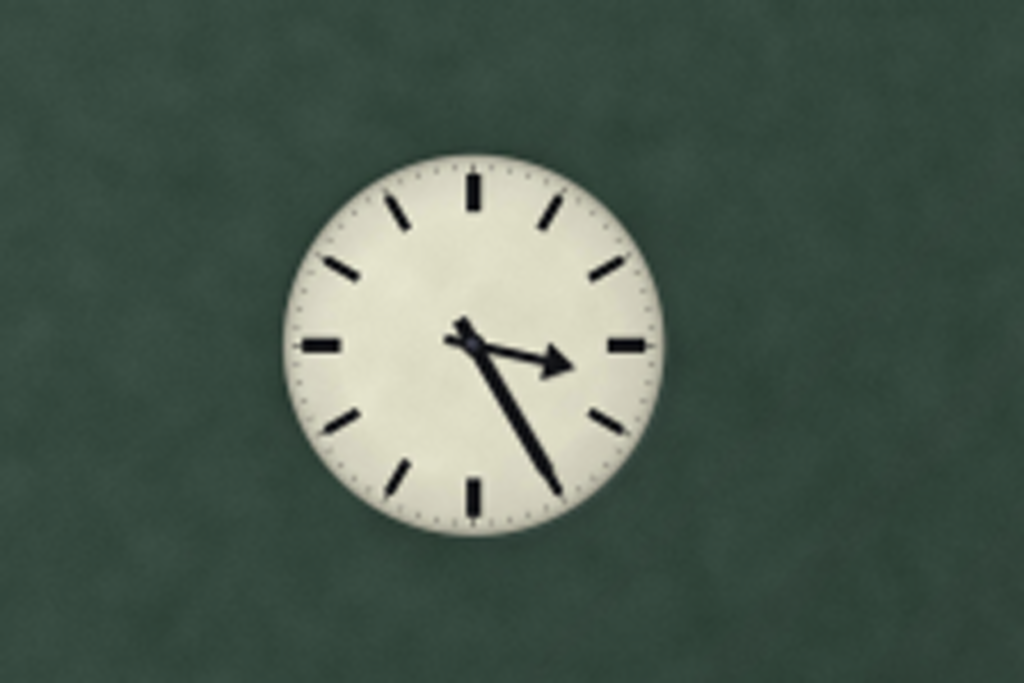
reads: 3,25
